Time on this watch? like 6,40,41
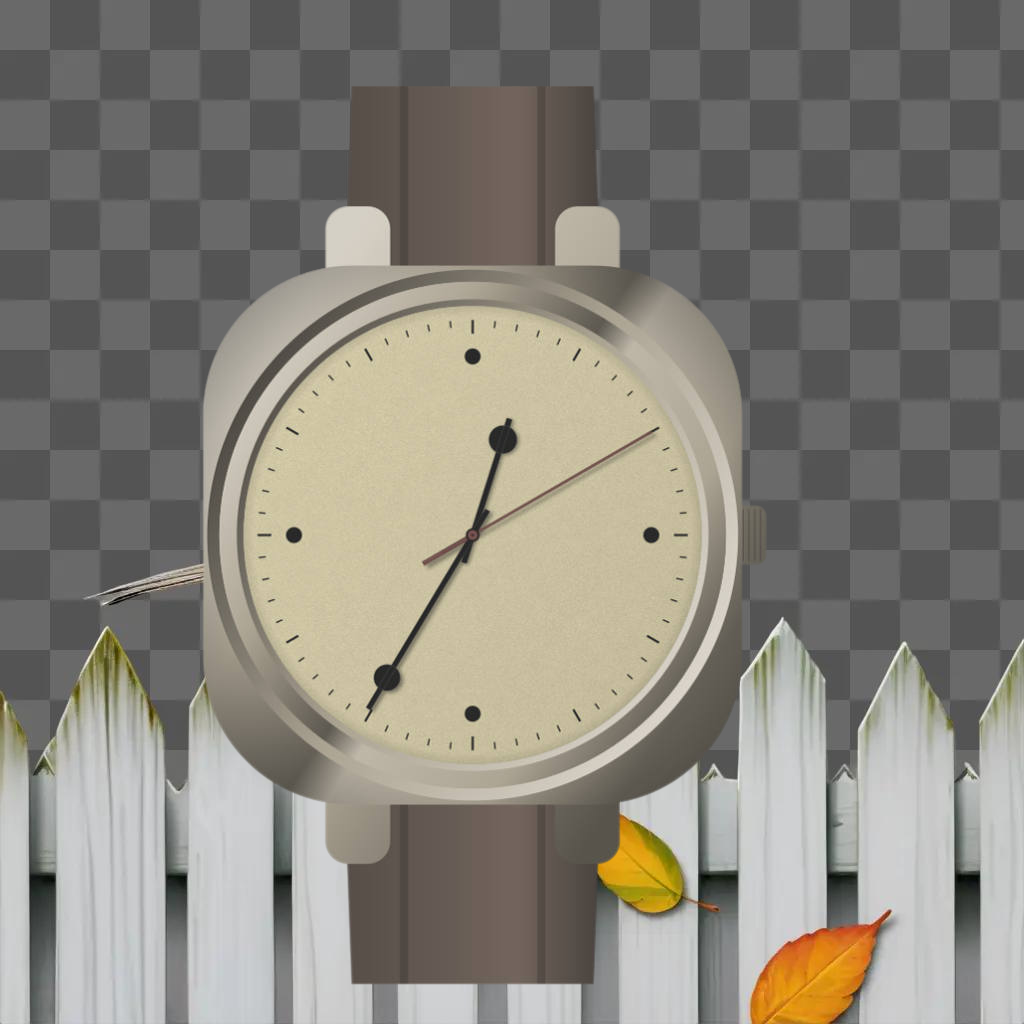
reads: 12,35,10
